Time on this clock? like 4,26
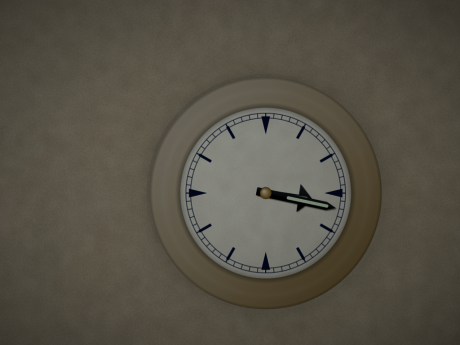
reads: 3,17
